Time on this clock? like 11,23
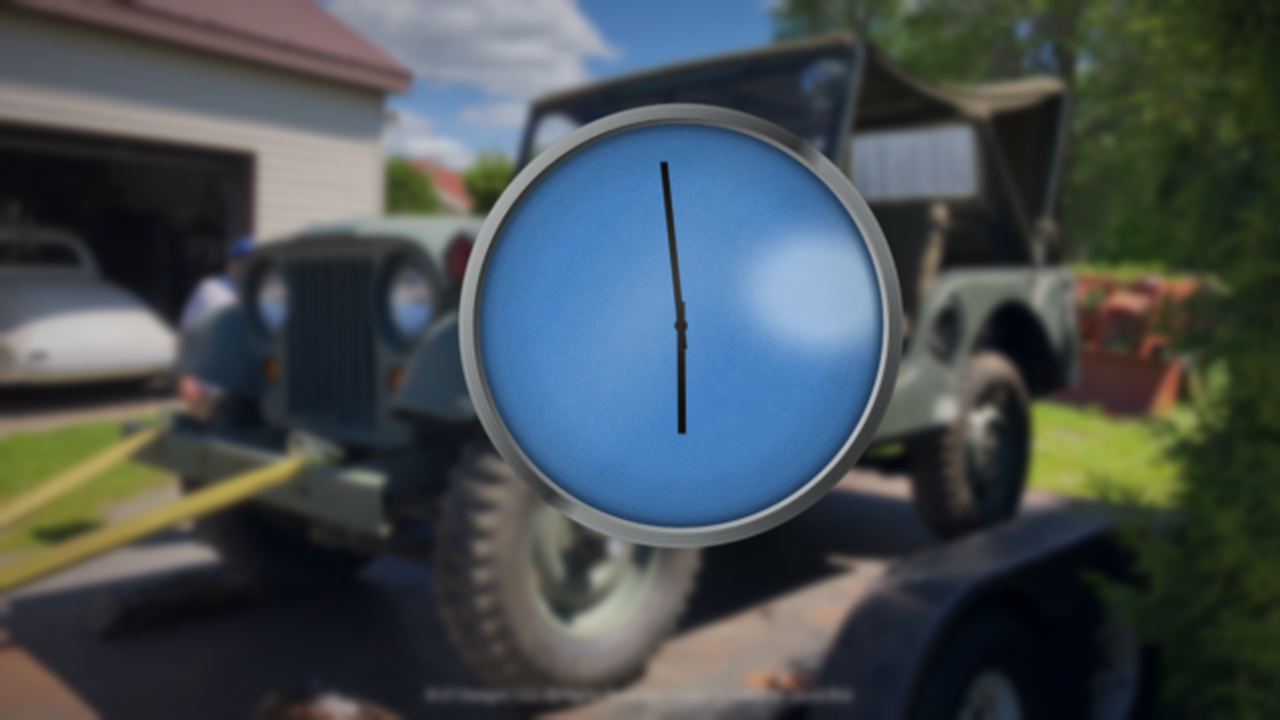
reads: 5,59
